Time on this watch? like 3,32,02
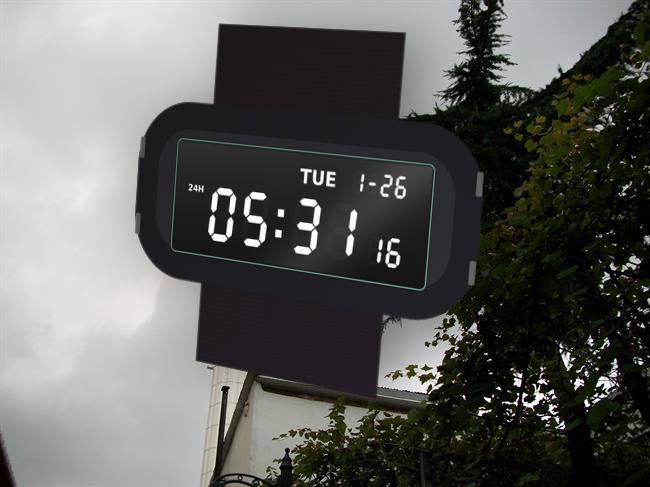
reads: 5,31,16
